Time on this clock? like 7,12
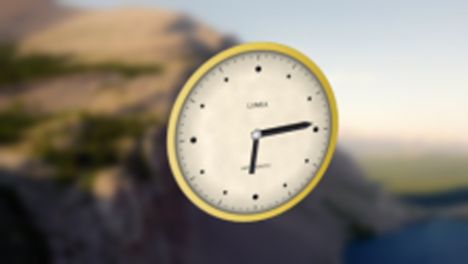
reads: 6,14
